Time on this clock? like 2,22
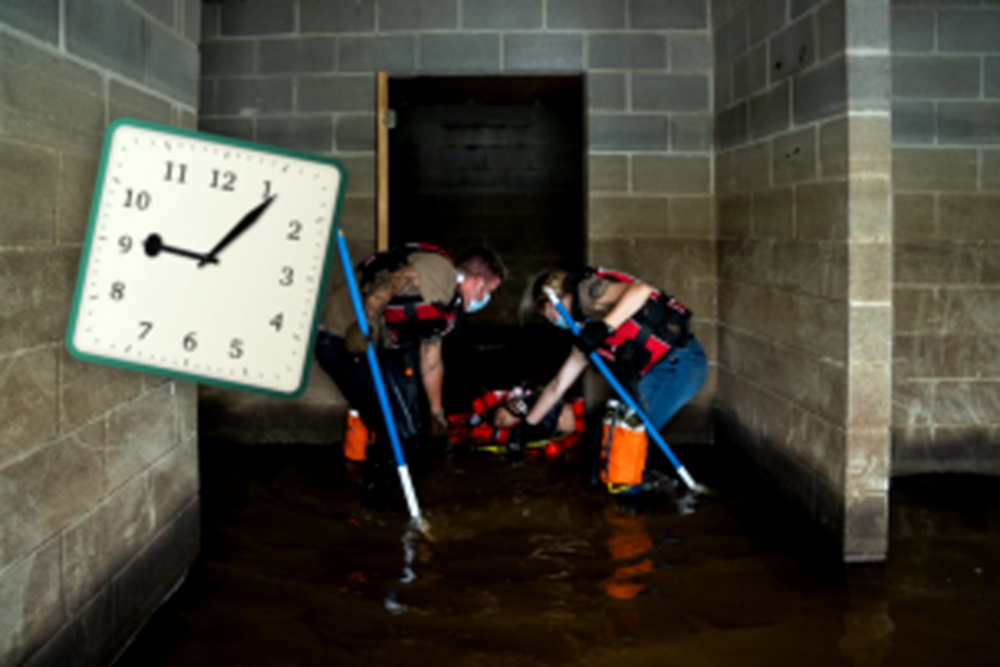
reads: 9,06
